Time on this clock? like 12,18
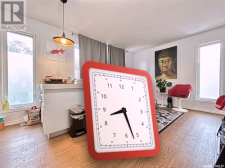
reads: 8,27
